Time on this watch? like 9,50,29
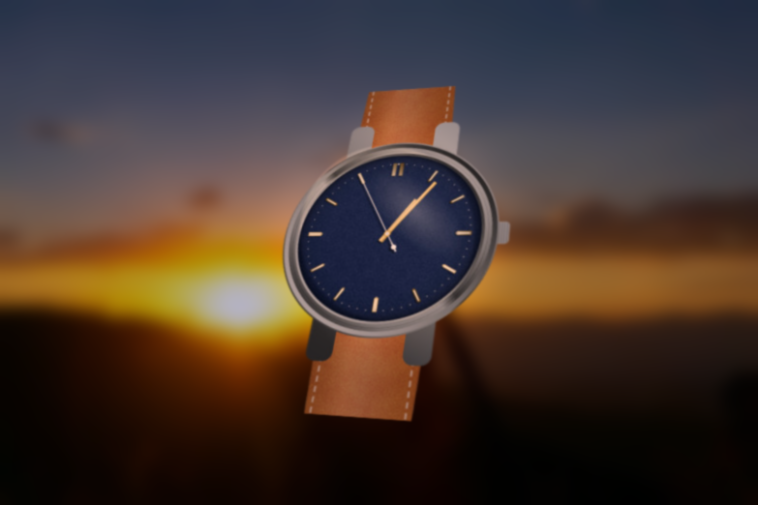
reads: 1,05,55
